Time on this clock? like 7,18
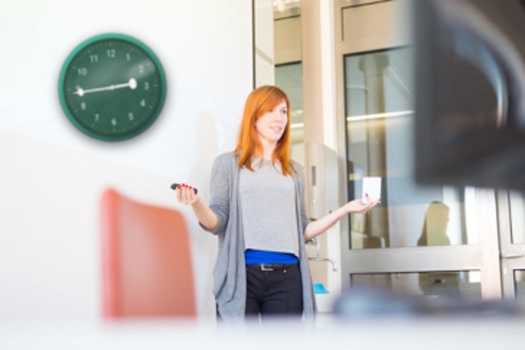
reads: 2,44
